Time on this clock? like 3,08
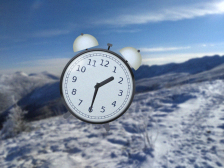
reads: 1,30
